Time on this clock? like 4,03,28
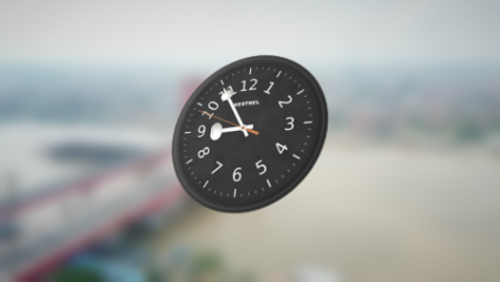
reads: 8,54,49
